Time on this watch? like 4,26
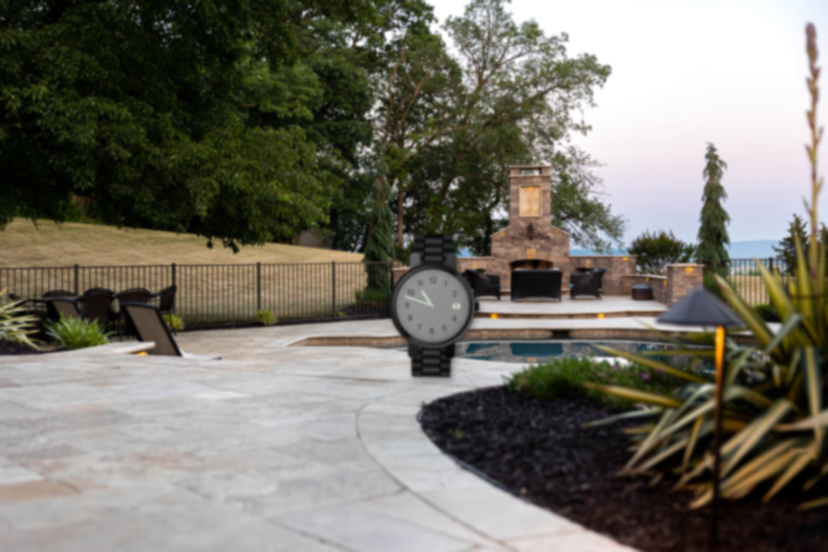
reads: 10,48
